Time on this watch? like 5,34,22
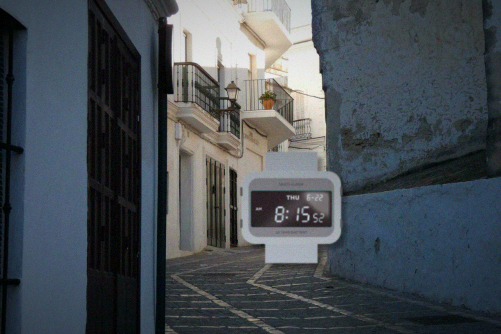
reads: 8,15,52
